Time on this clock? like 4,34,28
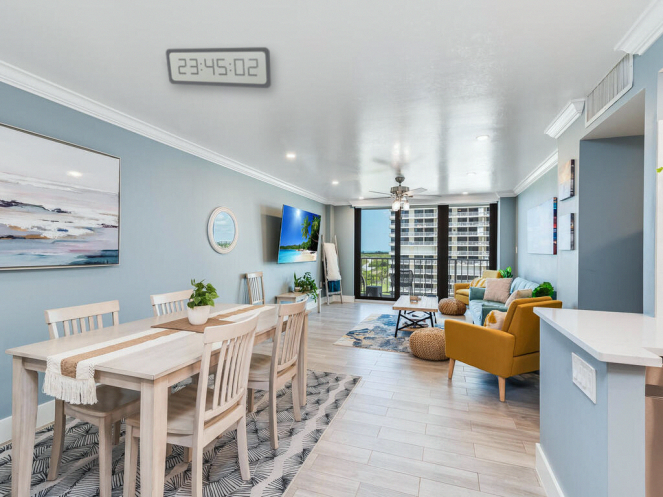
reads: 23,45,02
